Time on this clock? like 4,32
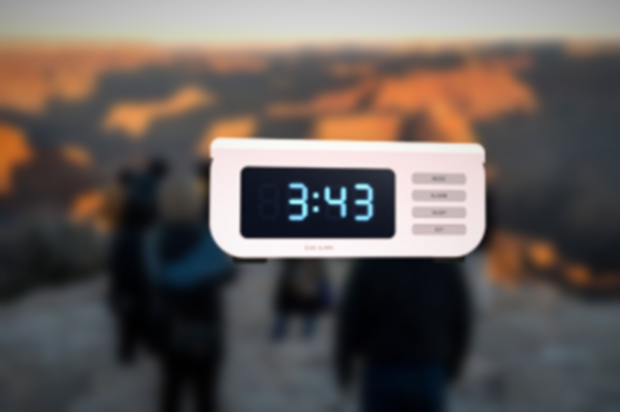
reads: 3,43
